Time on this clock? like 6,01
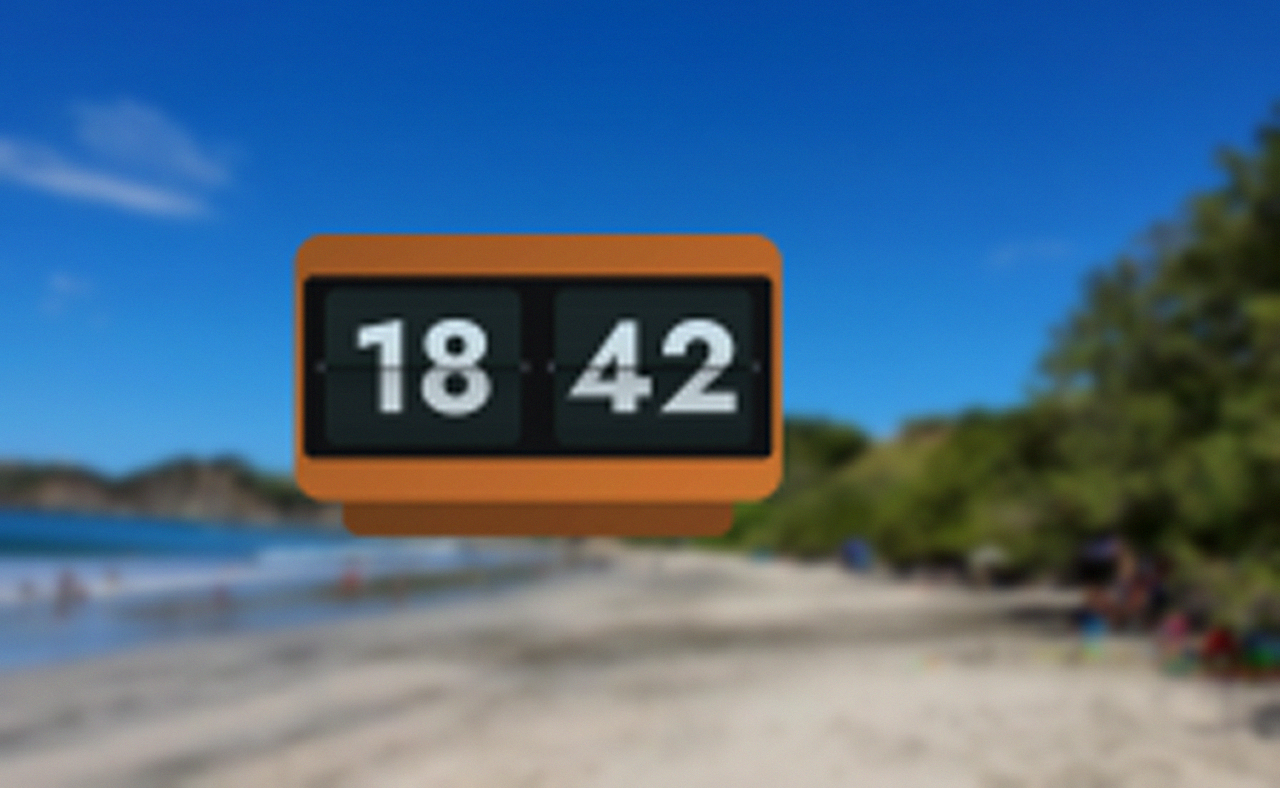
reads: 18,42
